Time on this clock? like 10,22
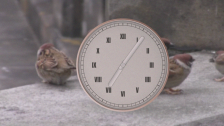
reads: 7,06
